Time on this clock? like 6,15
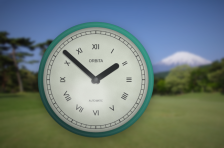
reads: 1,52
